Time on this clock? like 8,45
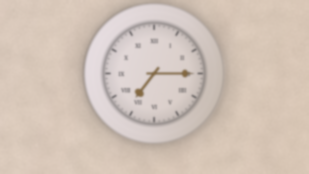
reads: 7,15
